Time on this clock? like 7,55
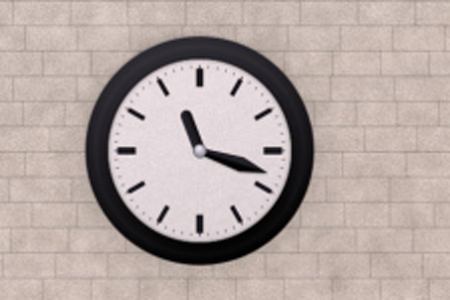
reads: 11,18
